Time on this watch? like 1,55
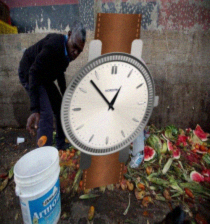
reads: 12,53
